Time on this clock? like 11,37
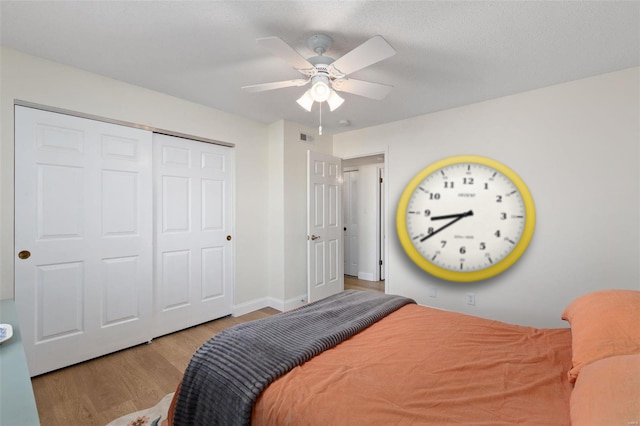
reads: 8,39
